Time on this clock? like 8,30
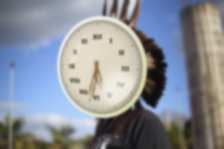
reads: 5,32
